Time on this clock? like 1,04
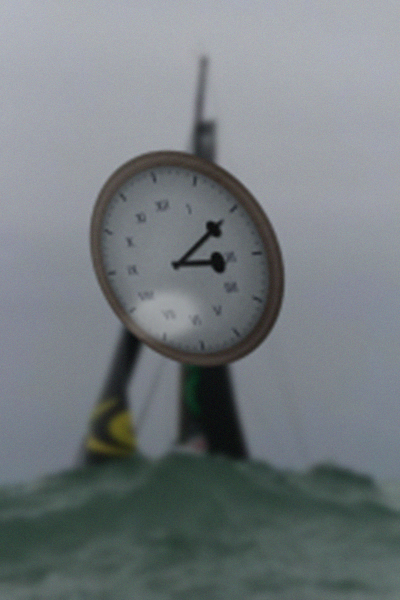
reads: 3,10
